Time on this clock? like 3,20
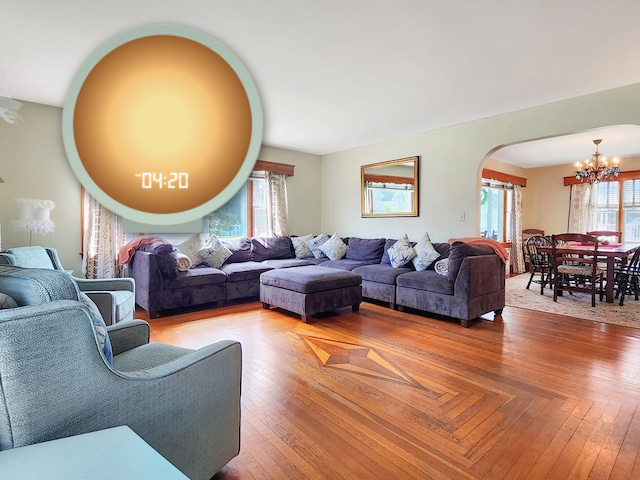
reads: 4,20
